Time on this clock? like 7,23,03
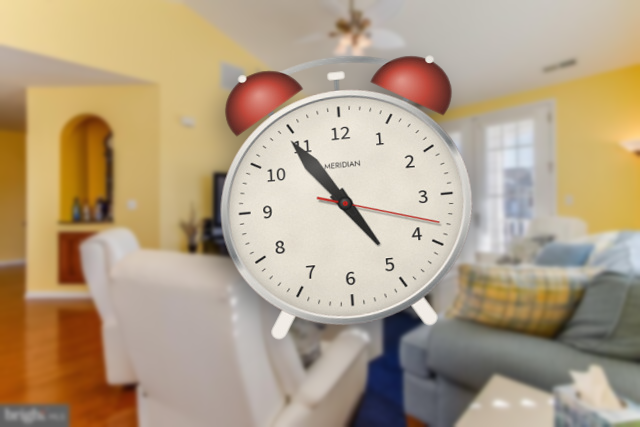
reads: 4,54,18
